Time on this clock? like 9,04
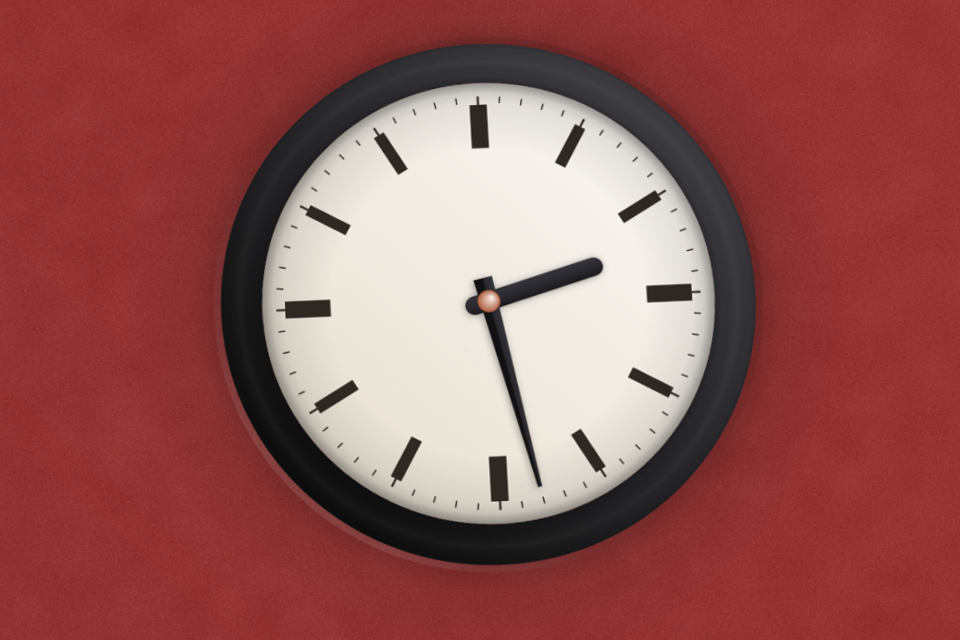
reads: 2,28
